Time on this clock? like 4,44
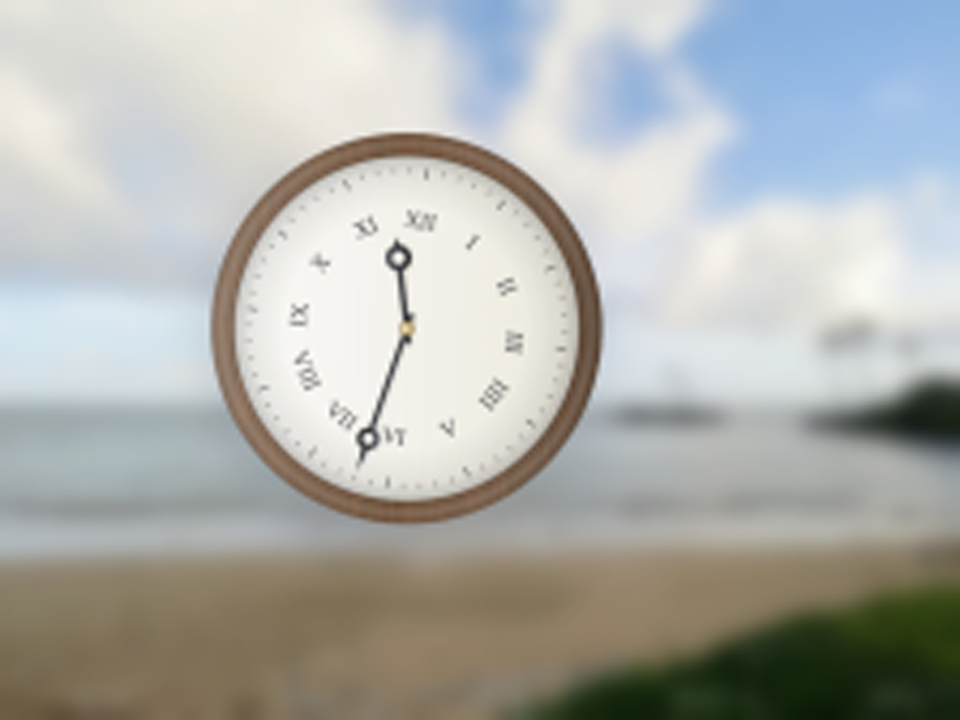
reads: 11,32
